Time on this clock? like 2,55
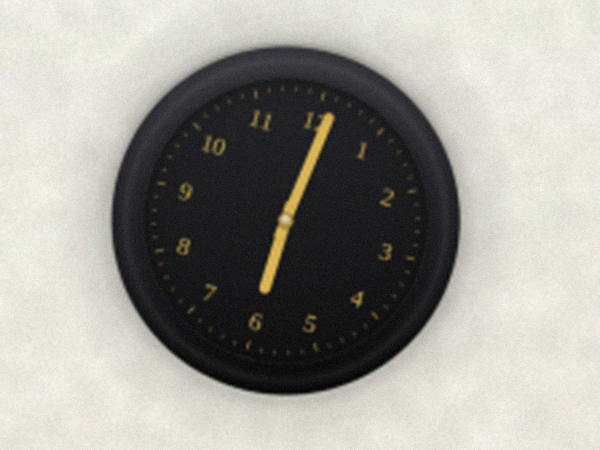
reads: 6,01
